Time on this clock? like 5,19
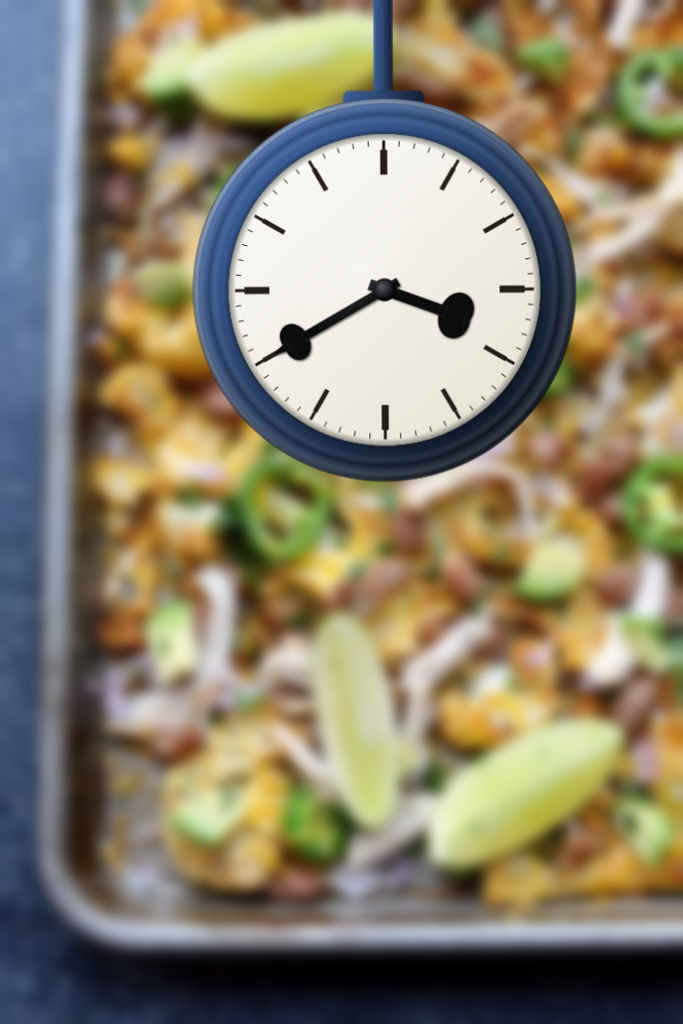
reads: 3,40
